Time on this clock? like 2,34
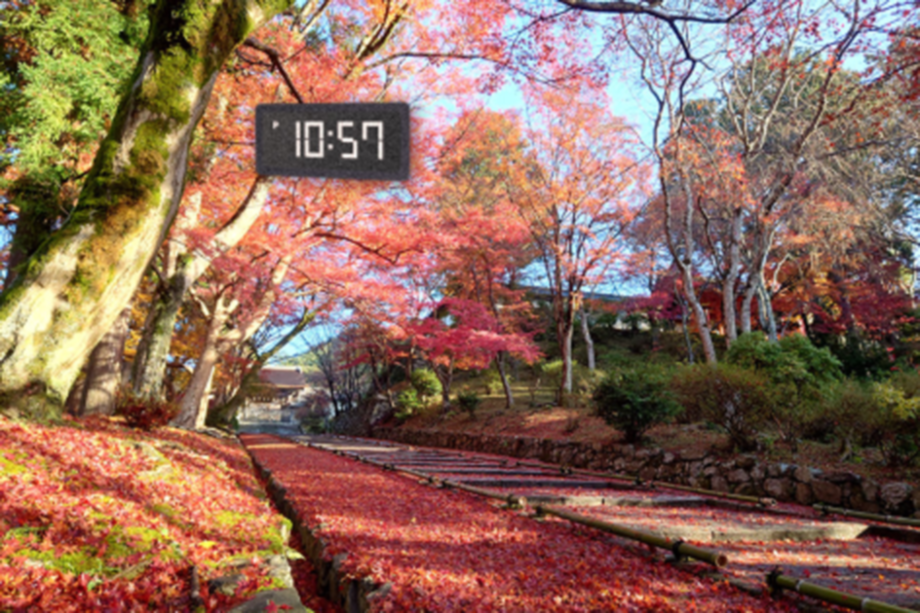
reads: 10,57
